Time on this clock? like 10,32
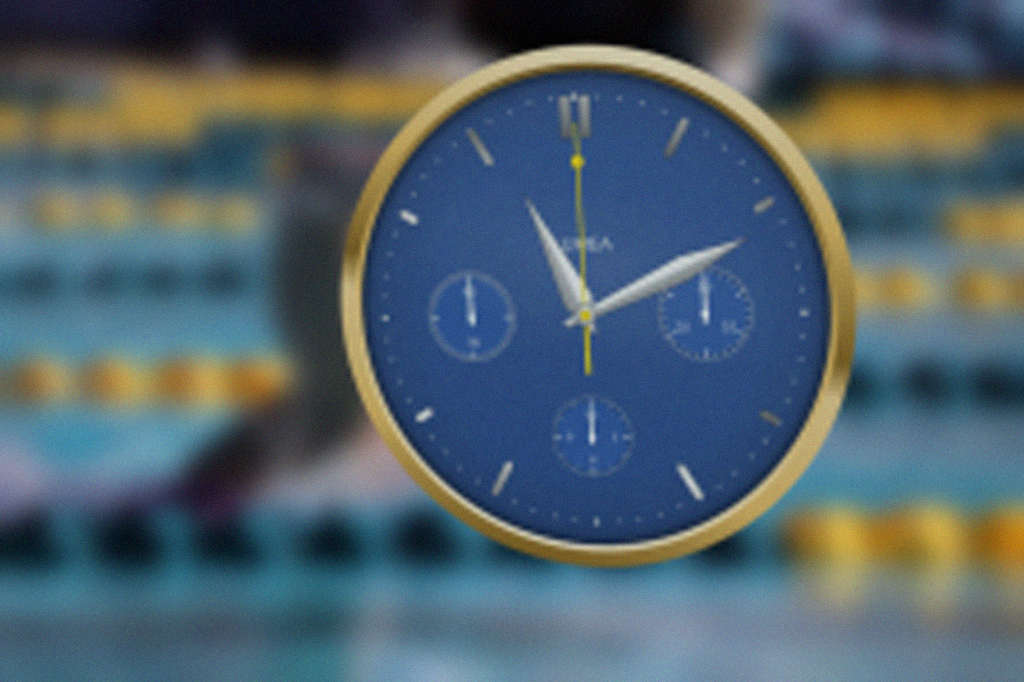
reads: 11,11
